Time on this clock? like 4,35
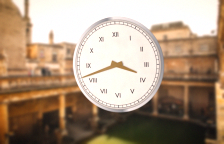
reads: 3,42
